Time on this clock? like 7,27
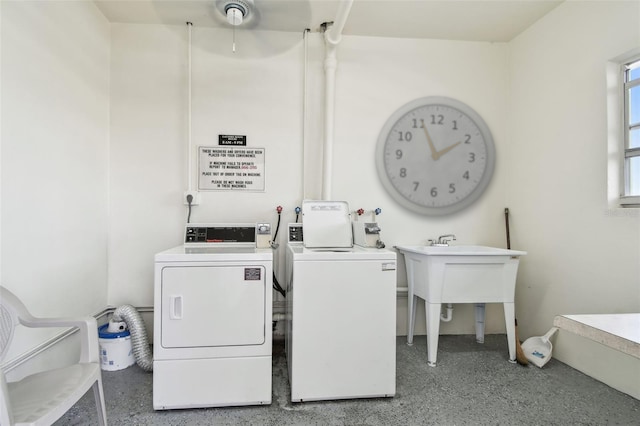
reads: 1,56
